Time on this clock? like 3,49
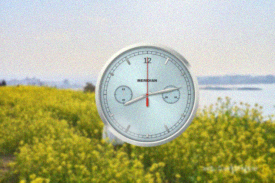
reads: 8,13
